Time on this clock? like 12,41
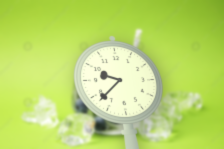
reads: 9,38
